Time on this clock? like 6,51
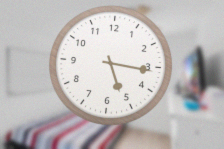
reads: 5,16
